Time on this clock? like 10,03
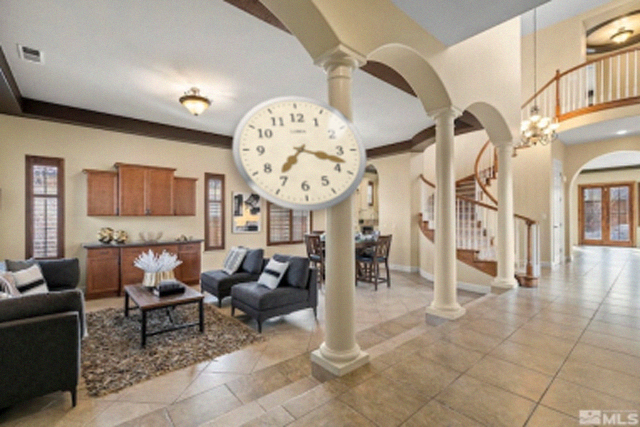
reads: 7,18
